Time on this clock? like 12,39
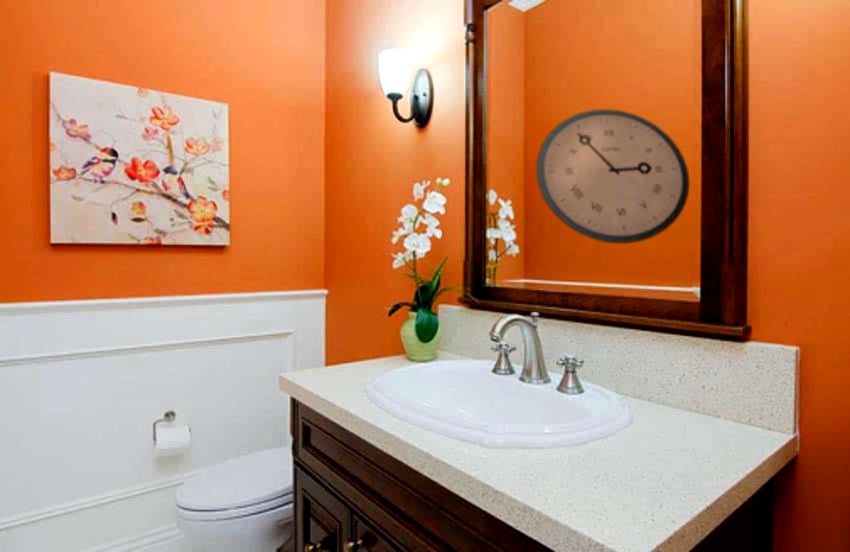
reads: 2,54
